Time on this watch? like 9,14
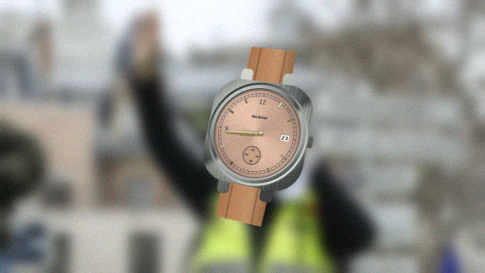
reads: 8,44
